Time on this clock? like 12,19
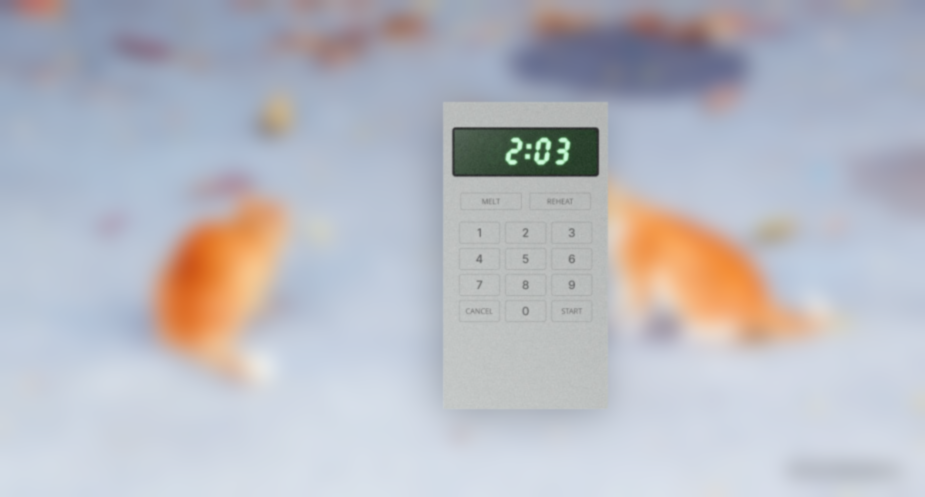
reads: 2,03
